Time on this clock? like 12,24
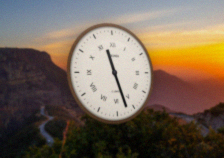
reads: 11,27
